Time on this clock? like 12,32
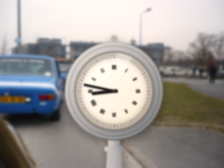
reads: 8,47
